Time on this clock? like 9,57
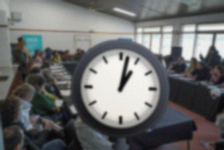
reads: 1,02
